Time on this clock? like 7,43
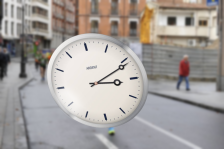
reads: 3,11
